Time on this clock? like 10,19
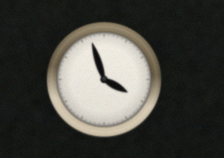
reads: 3,57
